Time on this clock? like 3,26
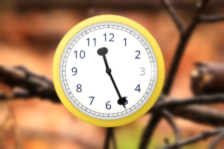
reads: 11,26
